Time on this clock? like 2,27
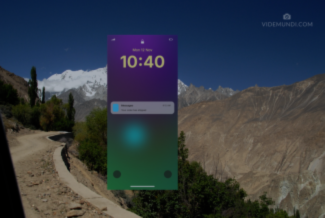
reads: 10,40
